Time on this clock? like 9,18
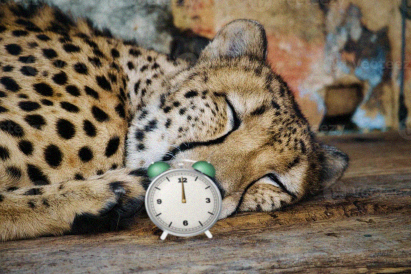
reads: 12,00
